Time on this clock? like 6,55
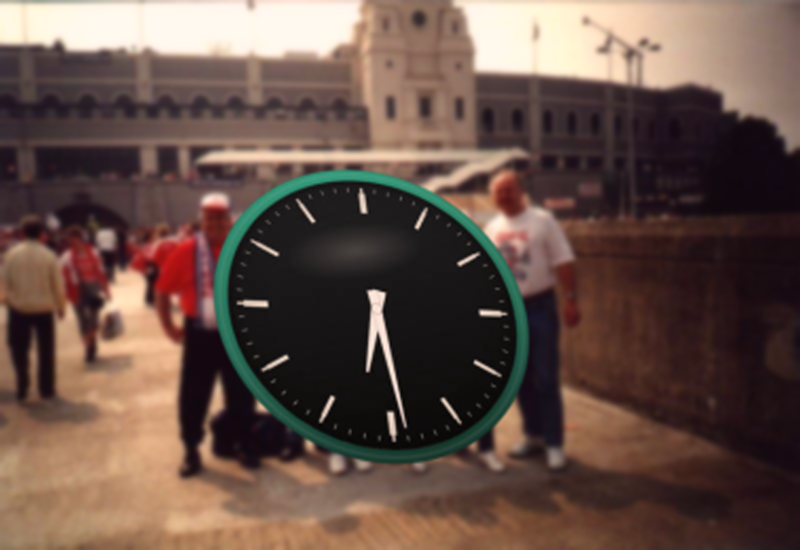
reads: 6,29
